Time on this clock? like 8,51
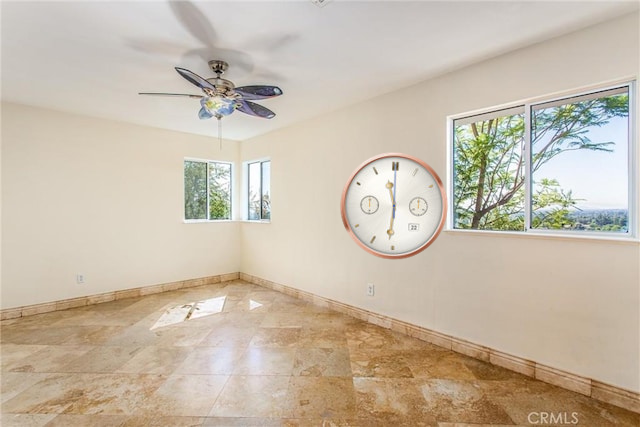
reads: 11,31
